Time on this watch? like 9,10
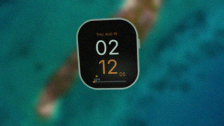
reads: 2,12
